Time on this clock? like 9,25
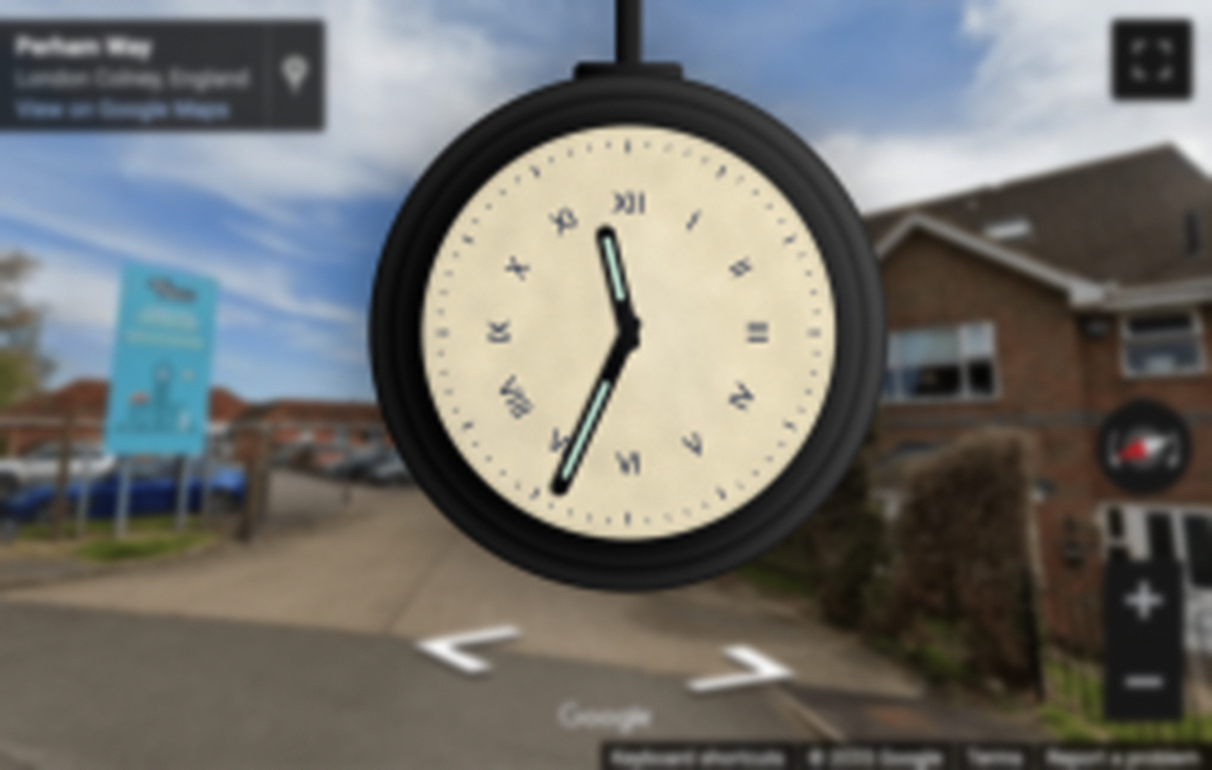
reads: 11,34
